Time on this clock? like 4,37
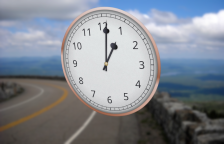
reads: 1,01
